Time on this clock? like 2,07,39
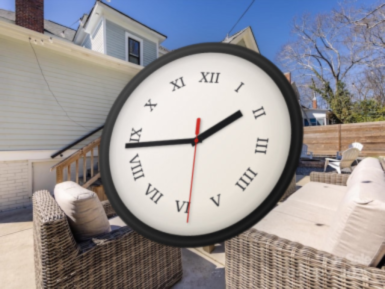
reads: 1,43,29
